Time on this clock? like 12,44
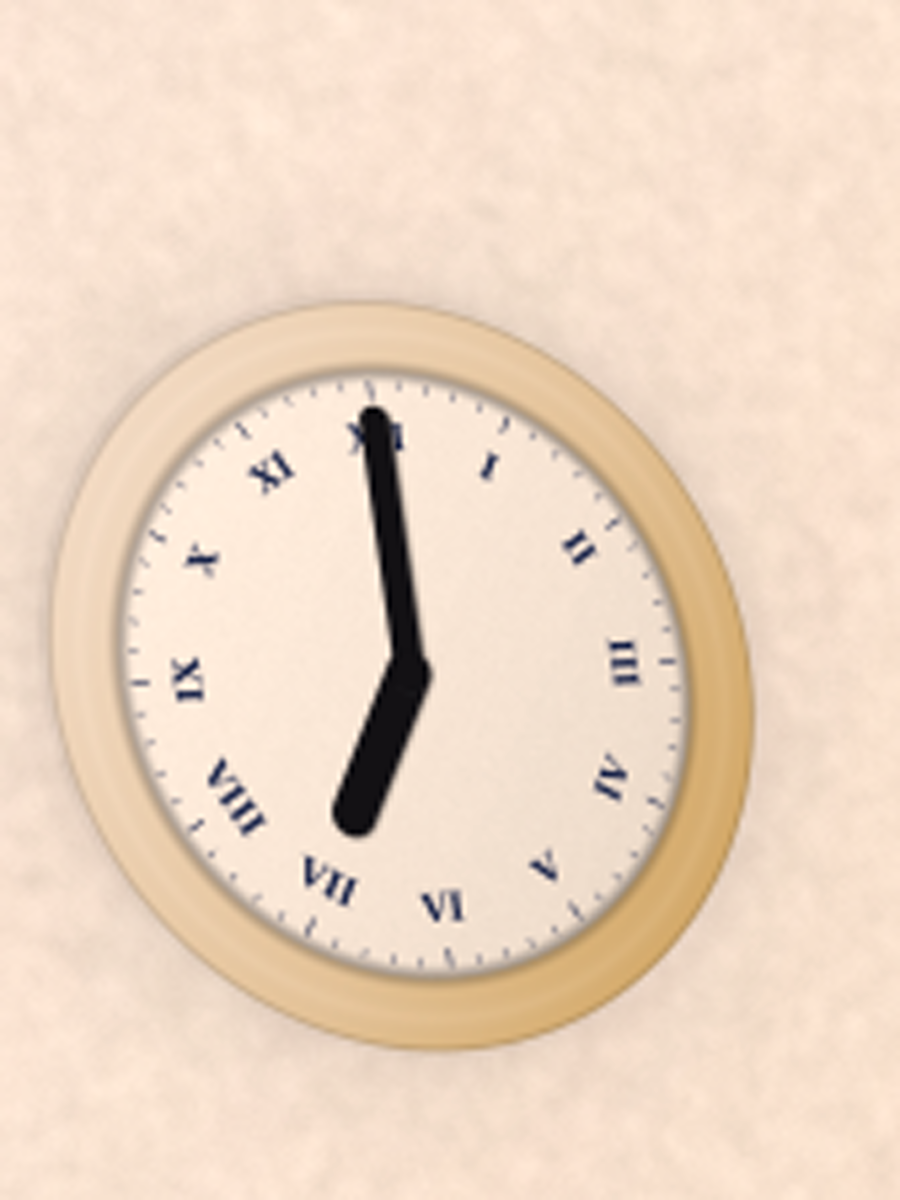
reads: 7,00
